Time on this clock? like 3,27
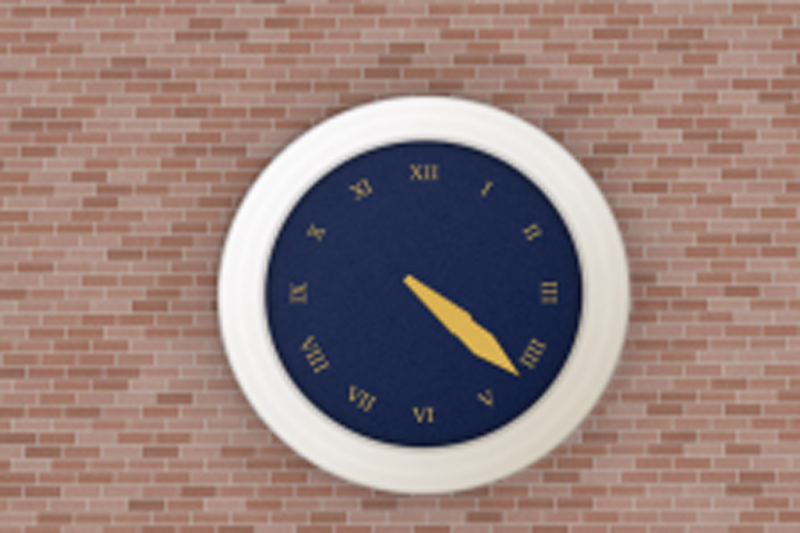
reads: 4,22
